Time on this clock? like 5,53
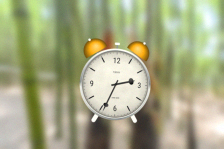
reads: 2,34
